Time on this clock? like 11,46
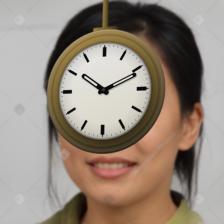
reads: 10,11
